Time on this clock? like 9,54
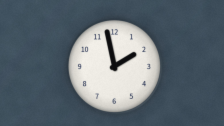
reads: 1,58
